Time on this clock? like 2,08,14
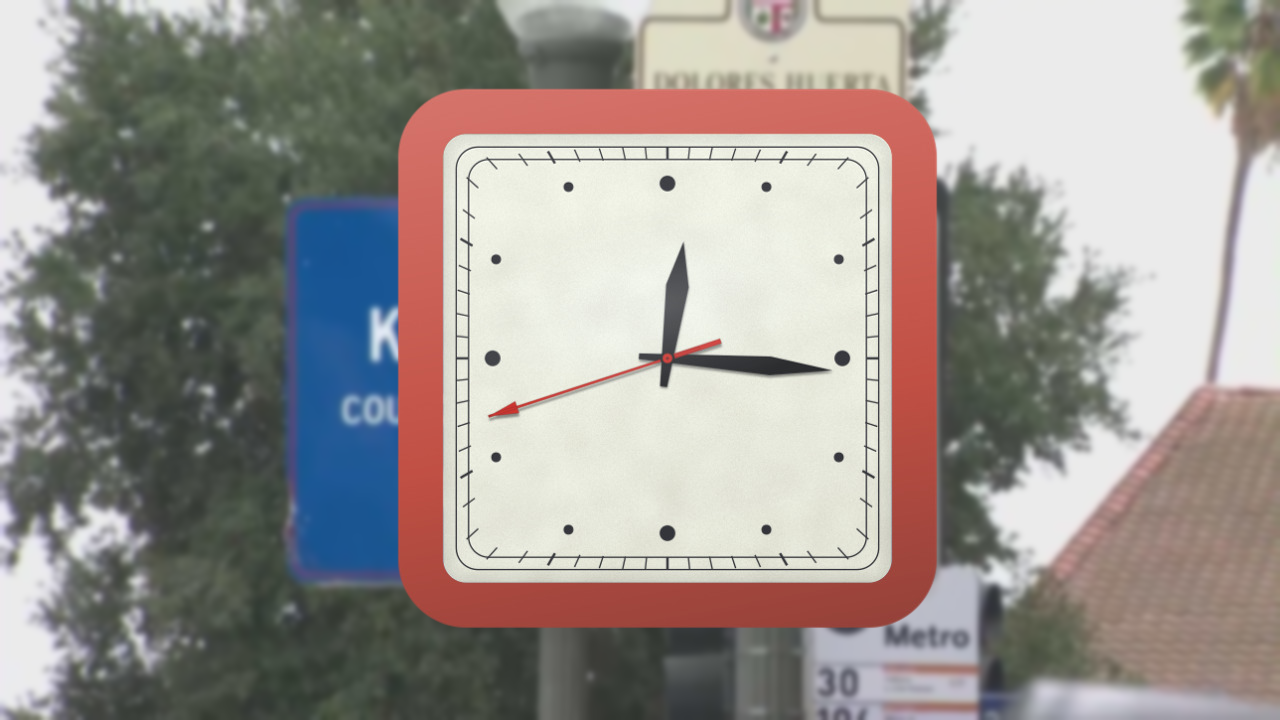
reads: 12,15,42
